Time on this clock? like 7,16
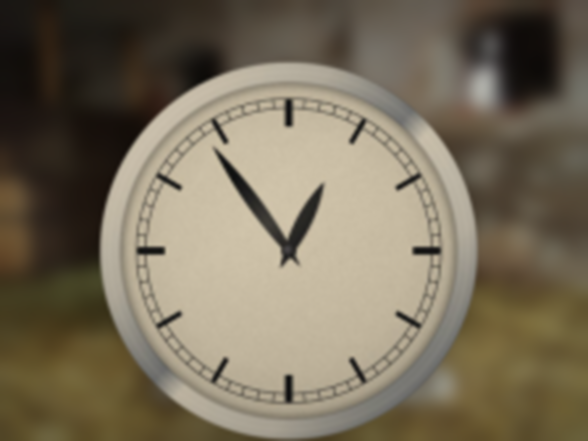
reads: 12,54
